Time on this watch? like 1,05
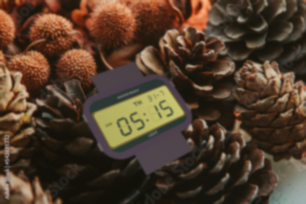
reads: 5,15
